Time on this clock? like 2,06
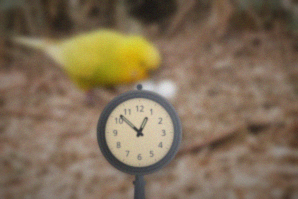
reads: 12,52
